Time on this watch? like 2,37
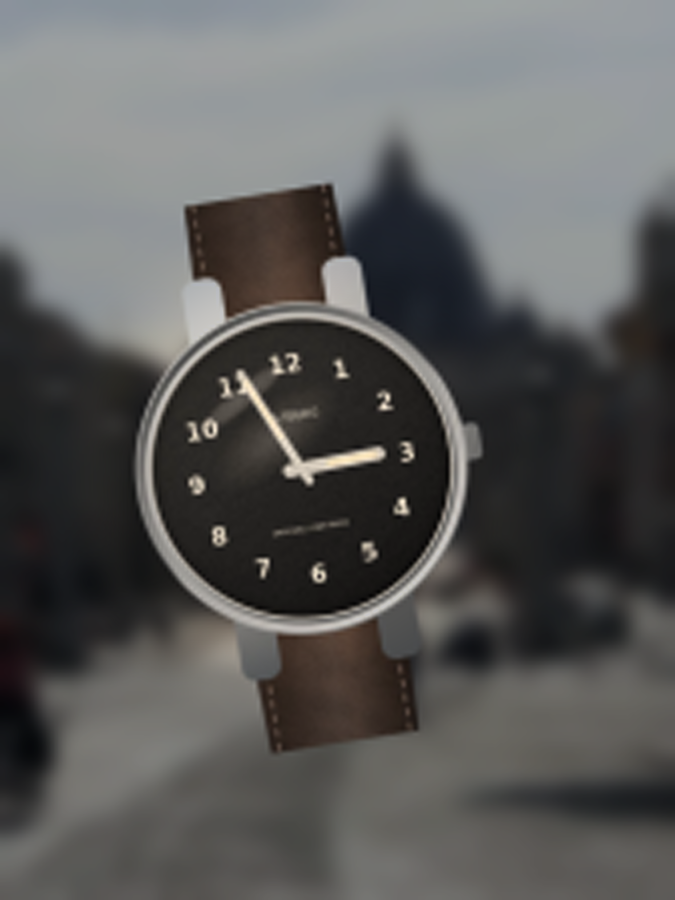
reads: 2,56
